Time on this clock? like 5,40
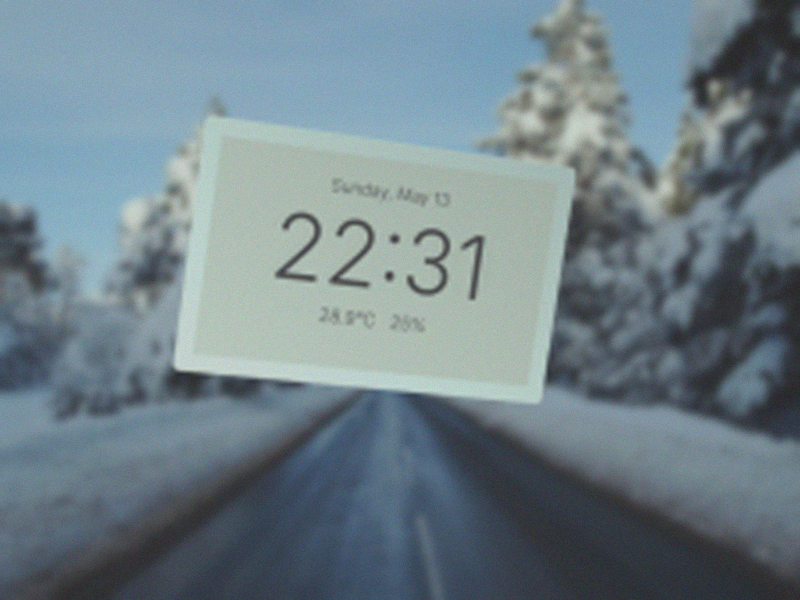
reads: 22,31
